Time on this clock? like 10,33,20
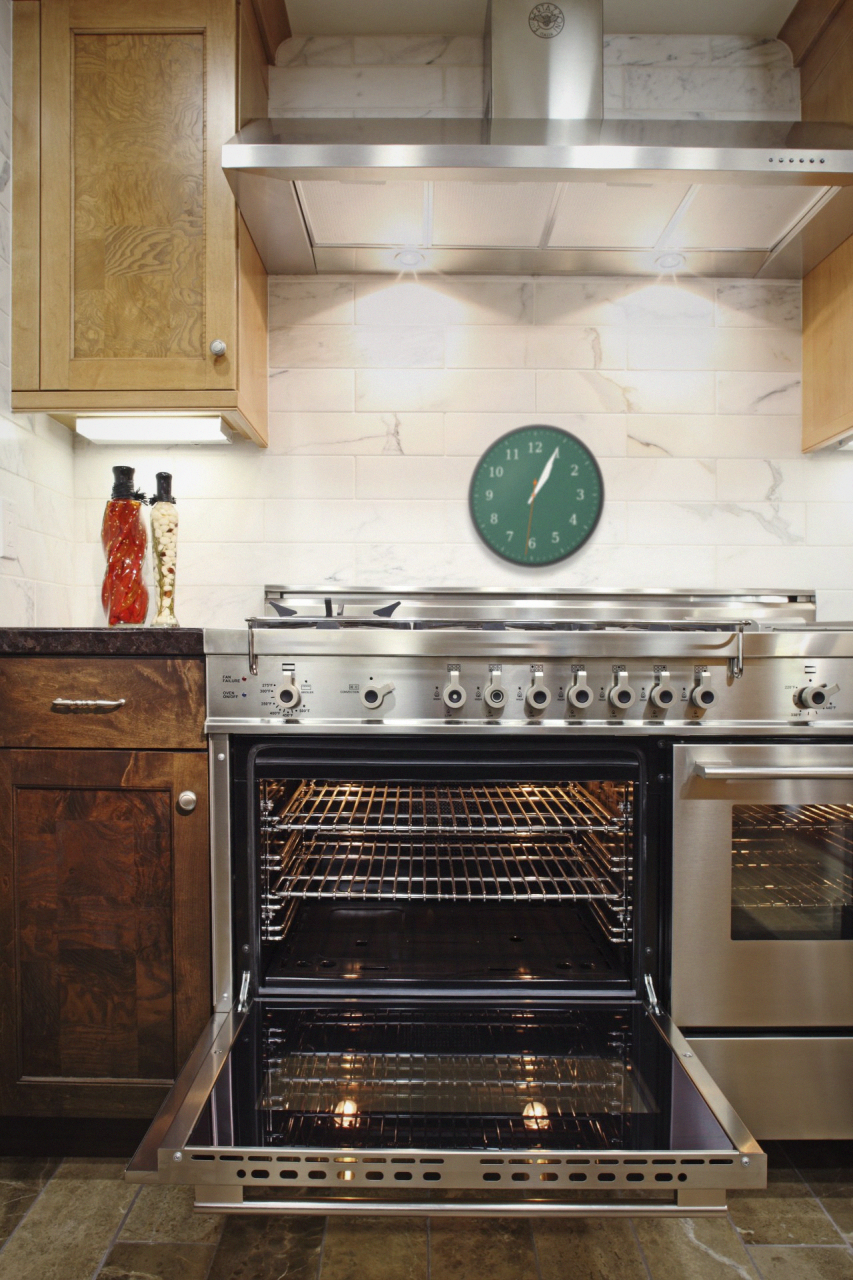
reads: 1,04,31
